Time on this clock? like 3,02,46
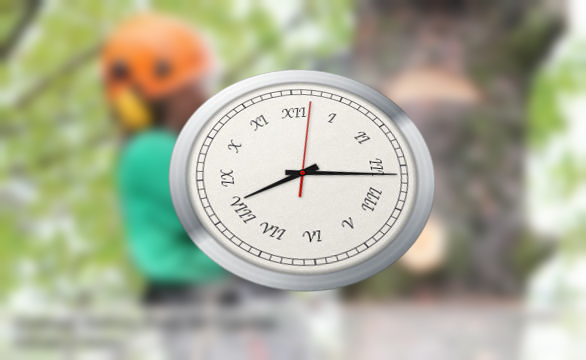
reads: 8,16,02
